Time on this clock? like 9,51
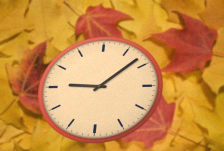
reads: 9,08
